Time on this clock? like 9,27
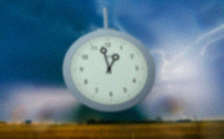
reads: 12,58
